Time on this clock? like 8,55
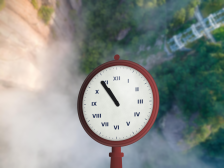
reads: 10,54
